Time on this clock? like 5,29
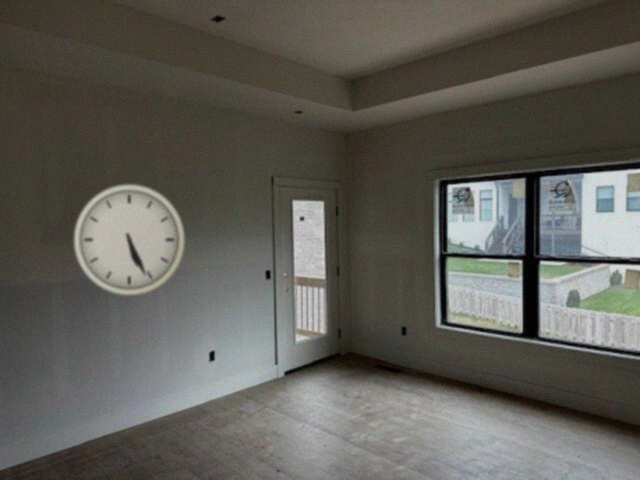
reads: 5,26
